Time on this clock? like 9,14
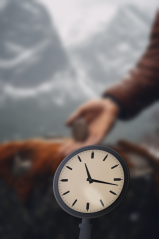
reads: 11,17
